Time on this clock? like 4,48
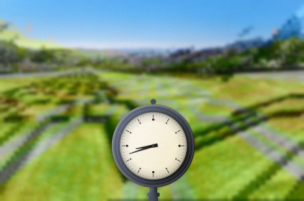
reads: 8,42
